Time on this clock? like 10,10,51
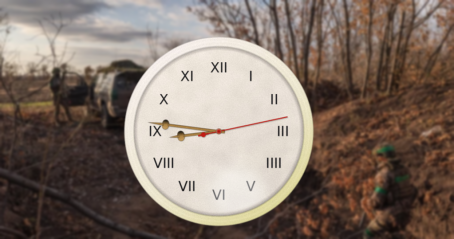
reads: 8,46,13
